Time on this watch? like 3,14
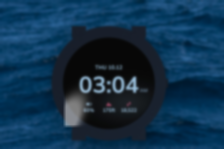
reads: 3,04
